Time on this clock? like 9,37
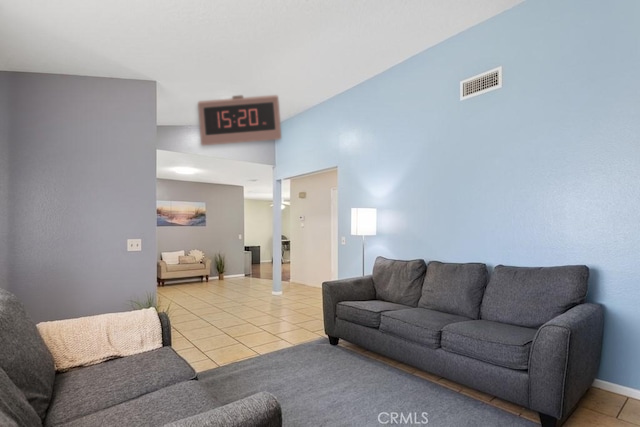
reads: 15,20
